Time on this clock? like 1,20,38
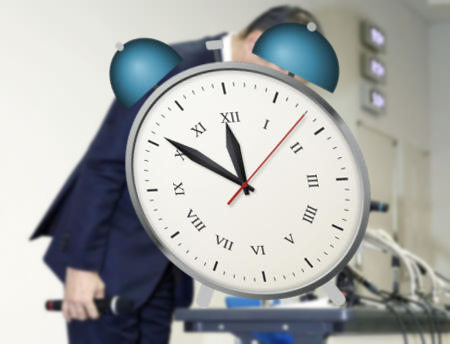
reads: 11,51,08
